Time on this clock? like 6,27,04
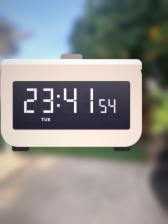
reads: 23,41,54
